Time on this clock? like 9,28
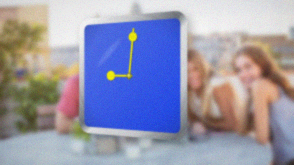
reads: 9,01
